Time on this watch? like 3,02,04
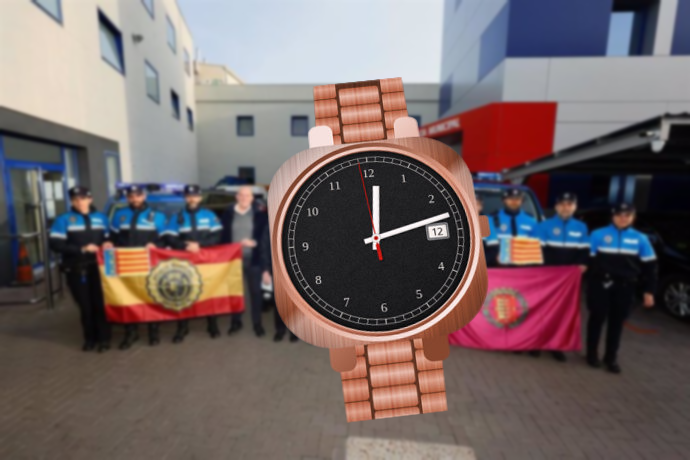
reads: 12,12,59
